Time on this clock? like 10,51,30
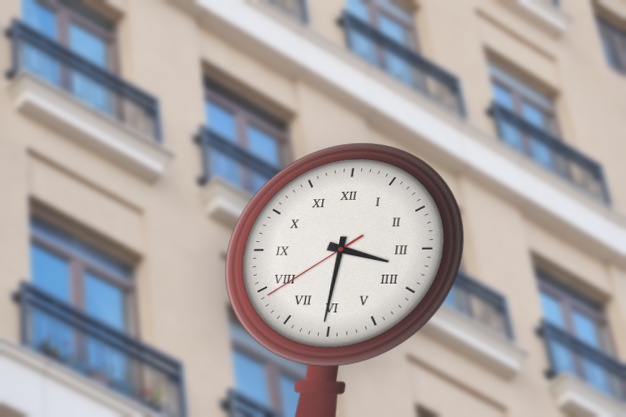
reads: 3,30,39
